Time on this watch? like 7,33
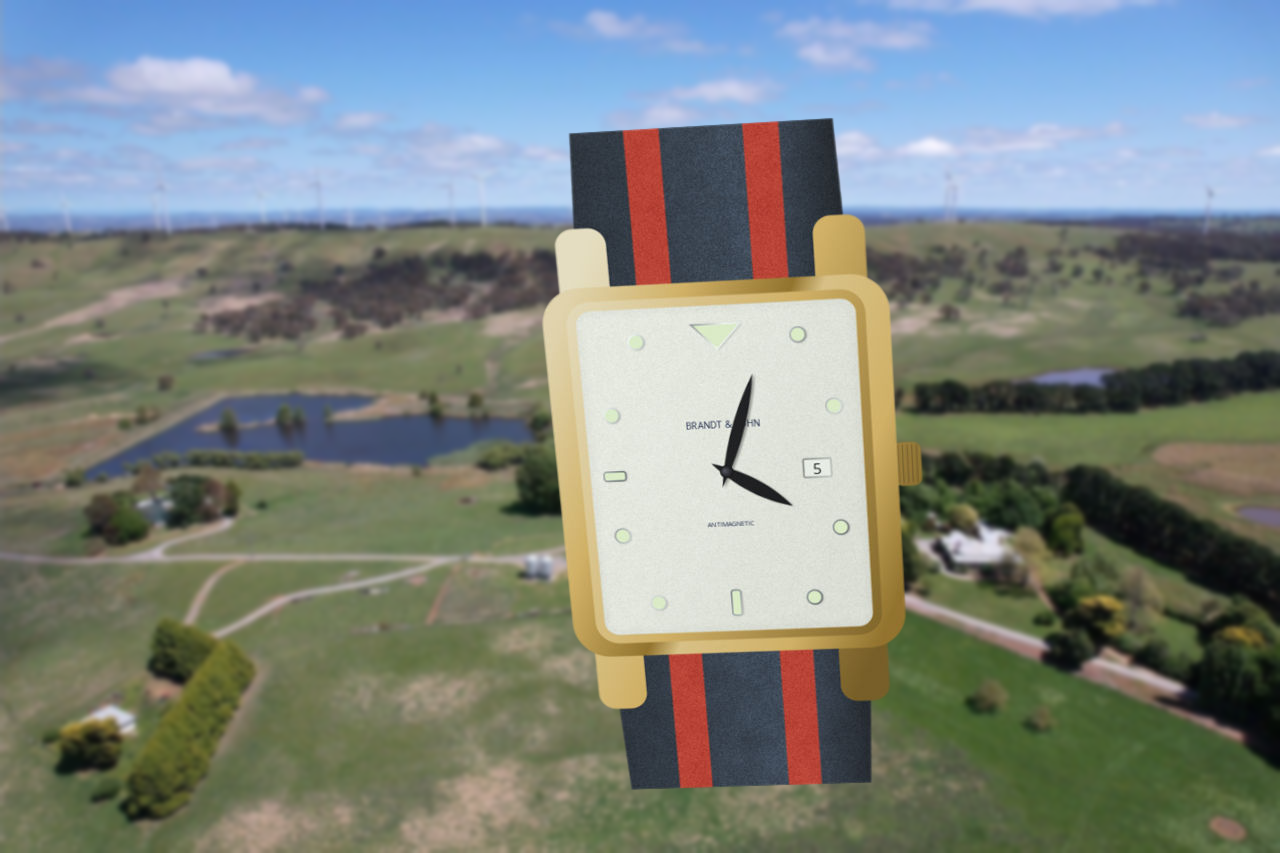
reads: 4,03
